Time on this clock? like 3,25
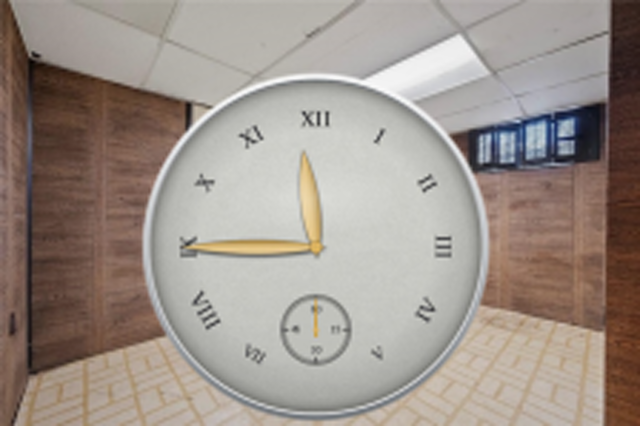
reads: 11,45
